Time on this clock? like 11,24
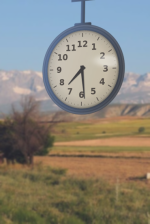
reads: 7,29
